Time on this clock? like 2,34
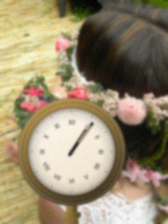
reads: 1,06
